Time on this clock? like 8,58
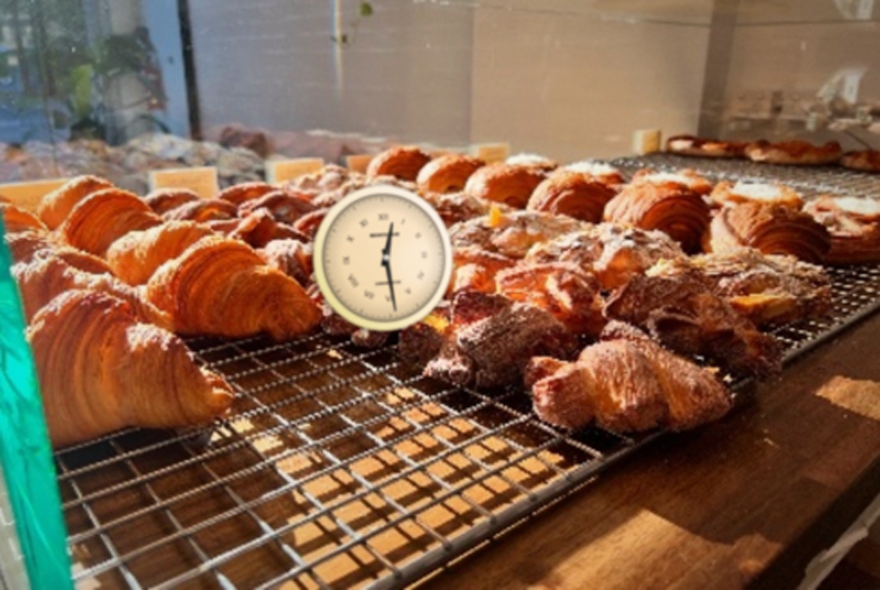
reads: 12,29
